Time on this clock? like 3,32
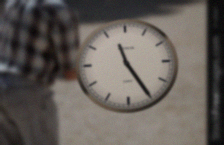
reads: 11,25
